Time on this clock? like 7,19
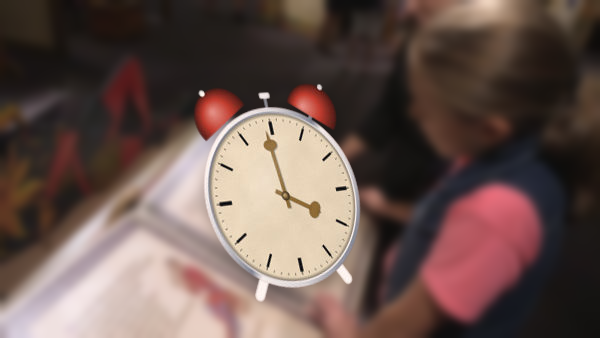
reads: 3,59
